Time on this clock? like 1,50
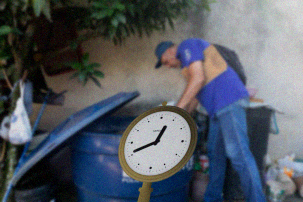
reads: 12,41
